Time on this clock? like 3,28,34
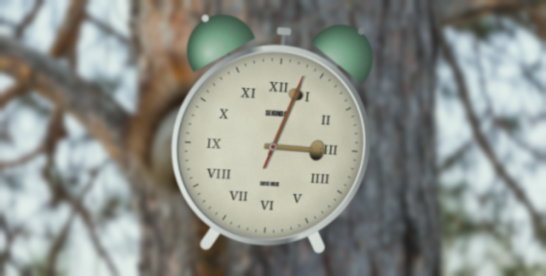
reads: 3,03,03
